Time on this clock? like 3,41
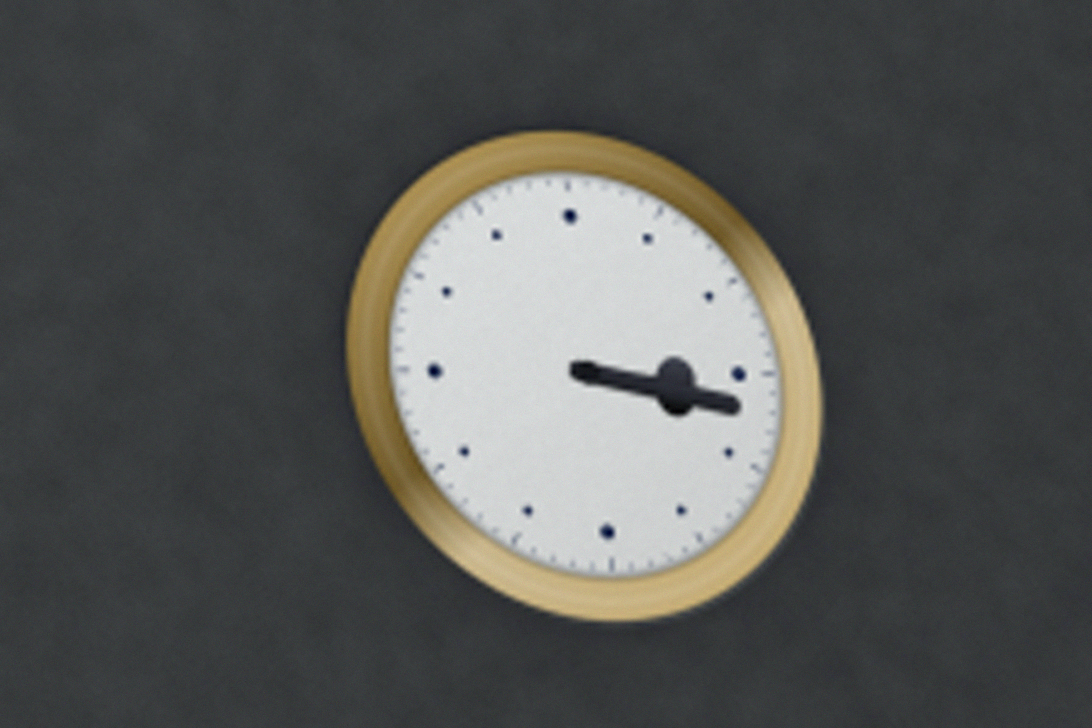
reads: 3,17
